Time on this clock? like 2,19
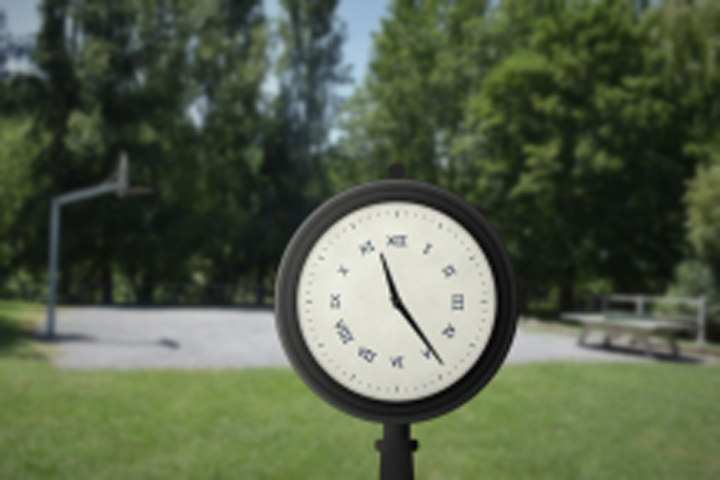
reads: 11,24
